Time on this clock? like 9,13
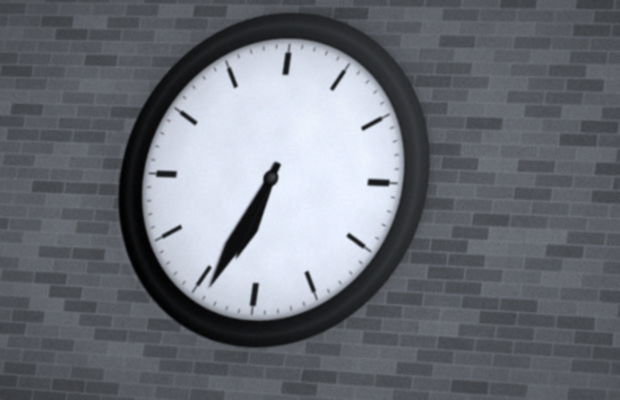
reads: 6,34
